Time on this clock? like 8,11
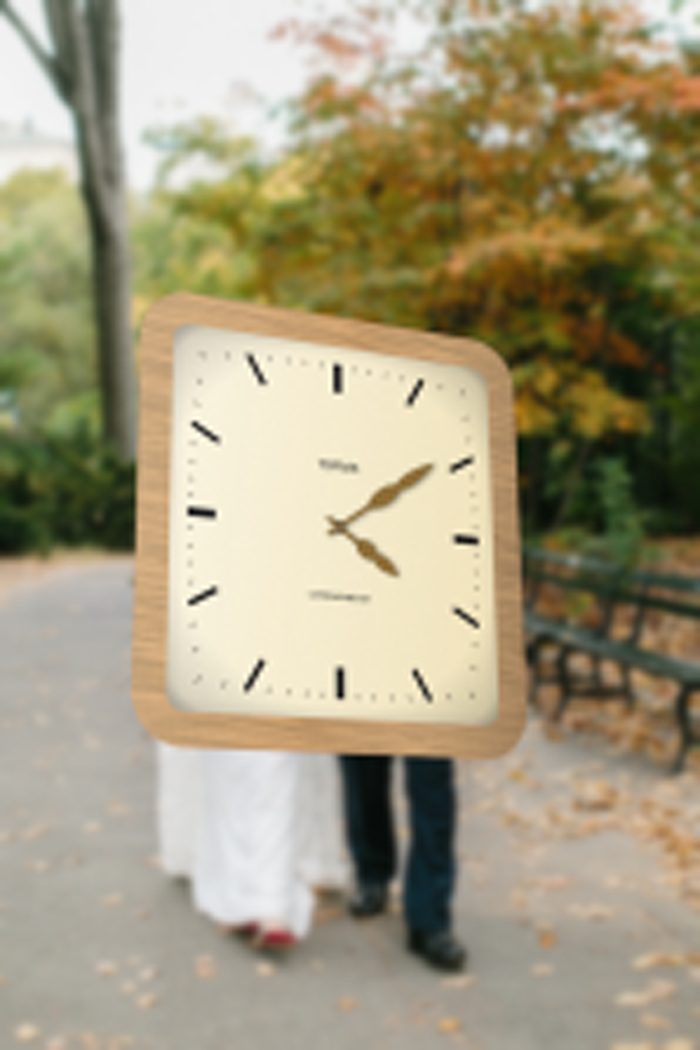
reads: 4,09
